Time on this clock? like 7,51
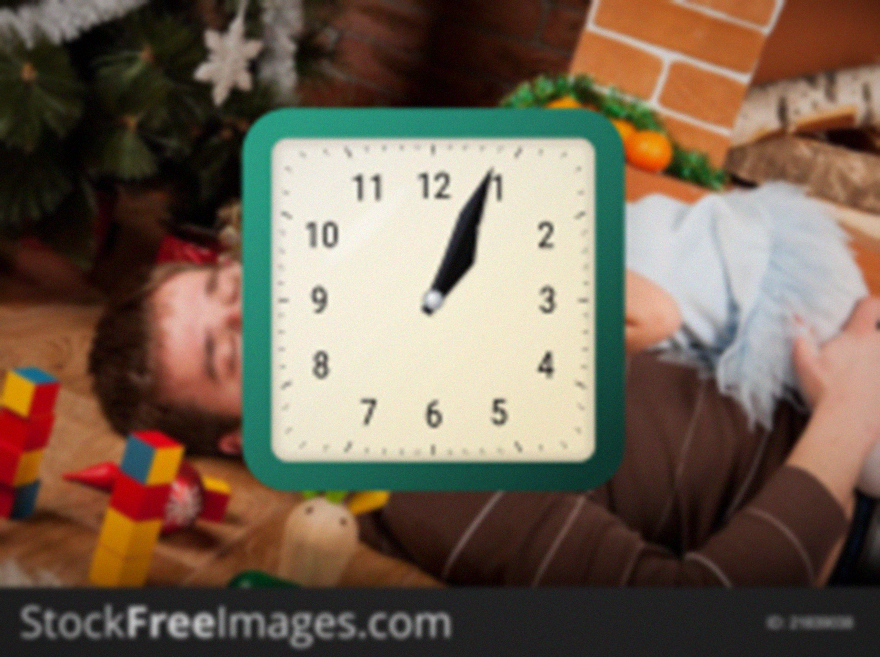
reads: 1,04
